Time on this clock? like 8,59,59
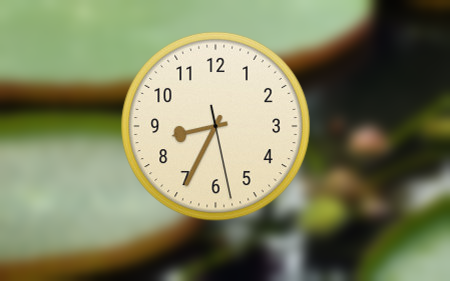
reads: 8,34,28
